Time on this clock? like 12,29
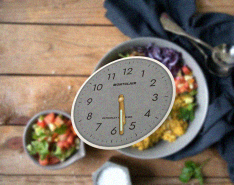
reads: 5,28
